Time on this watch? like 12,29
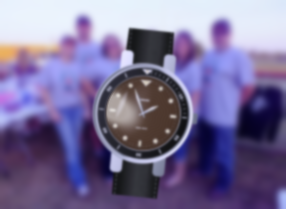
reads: 1,56
